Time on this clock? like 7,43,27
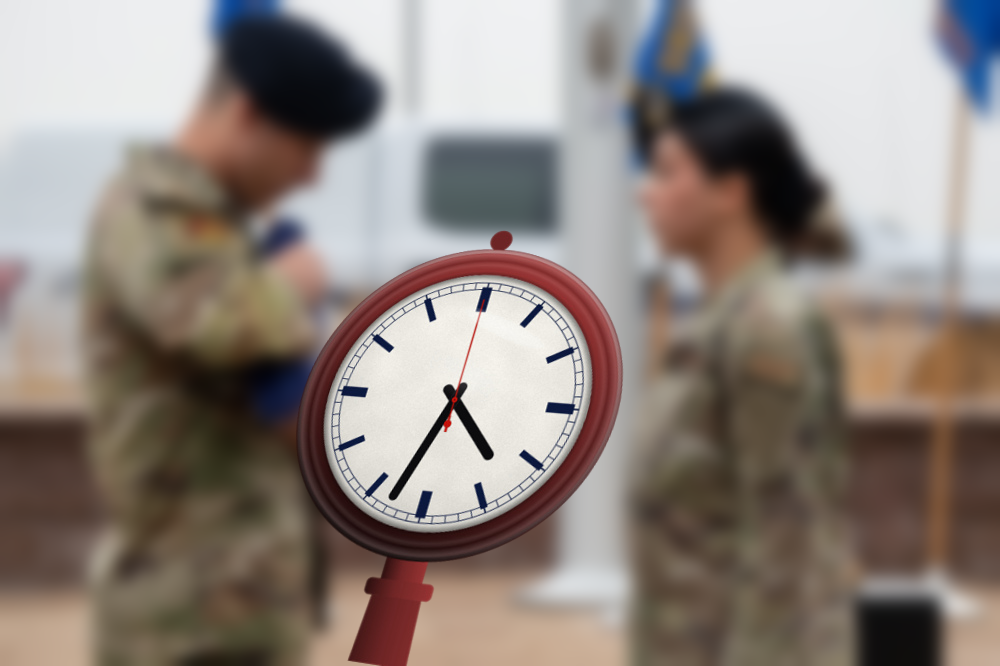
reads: 4,33,00
